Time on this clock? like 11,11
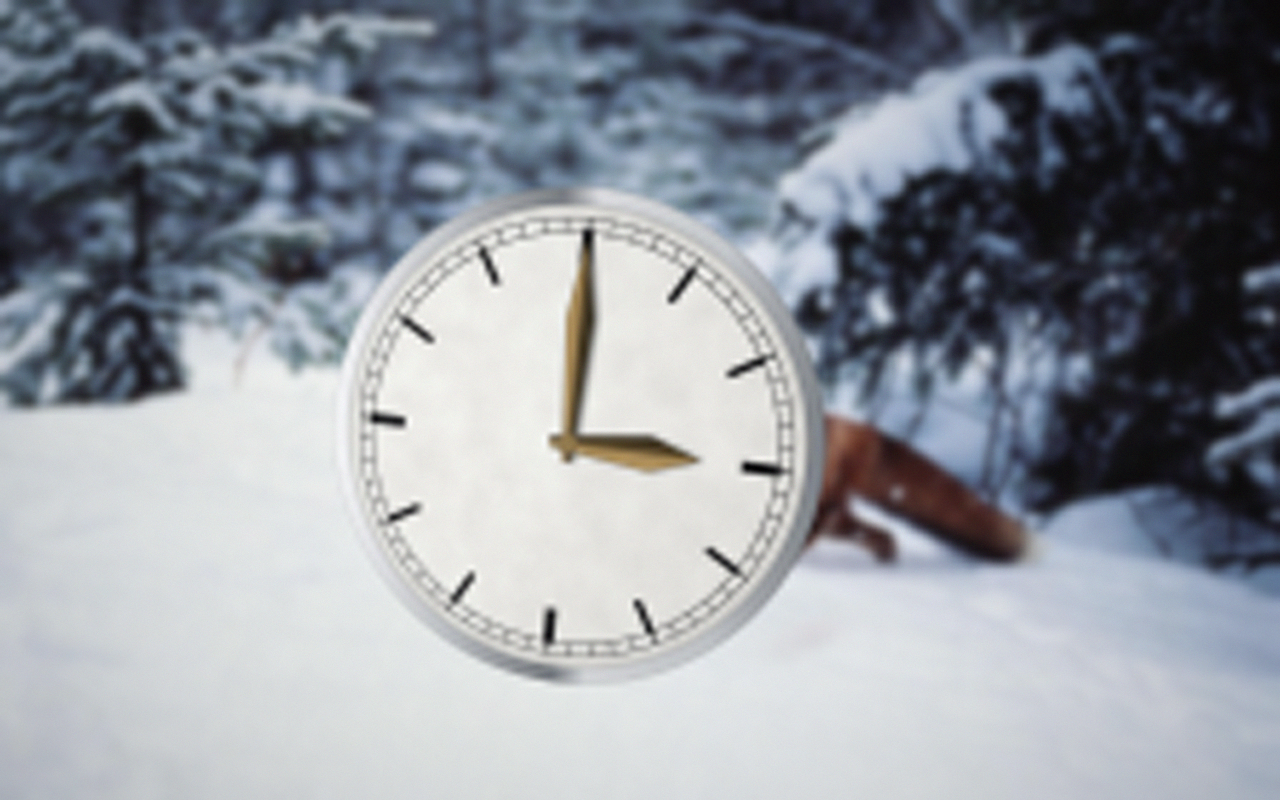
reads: 3,00
